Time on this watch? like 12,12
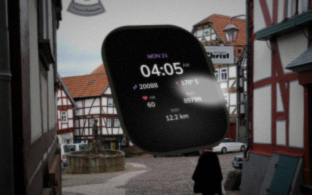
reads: 4,05
